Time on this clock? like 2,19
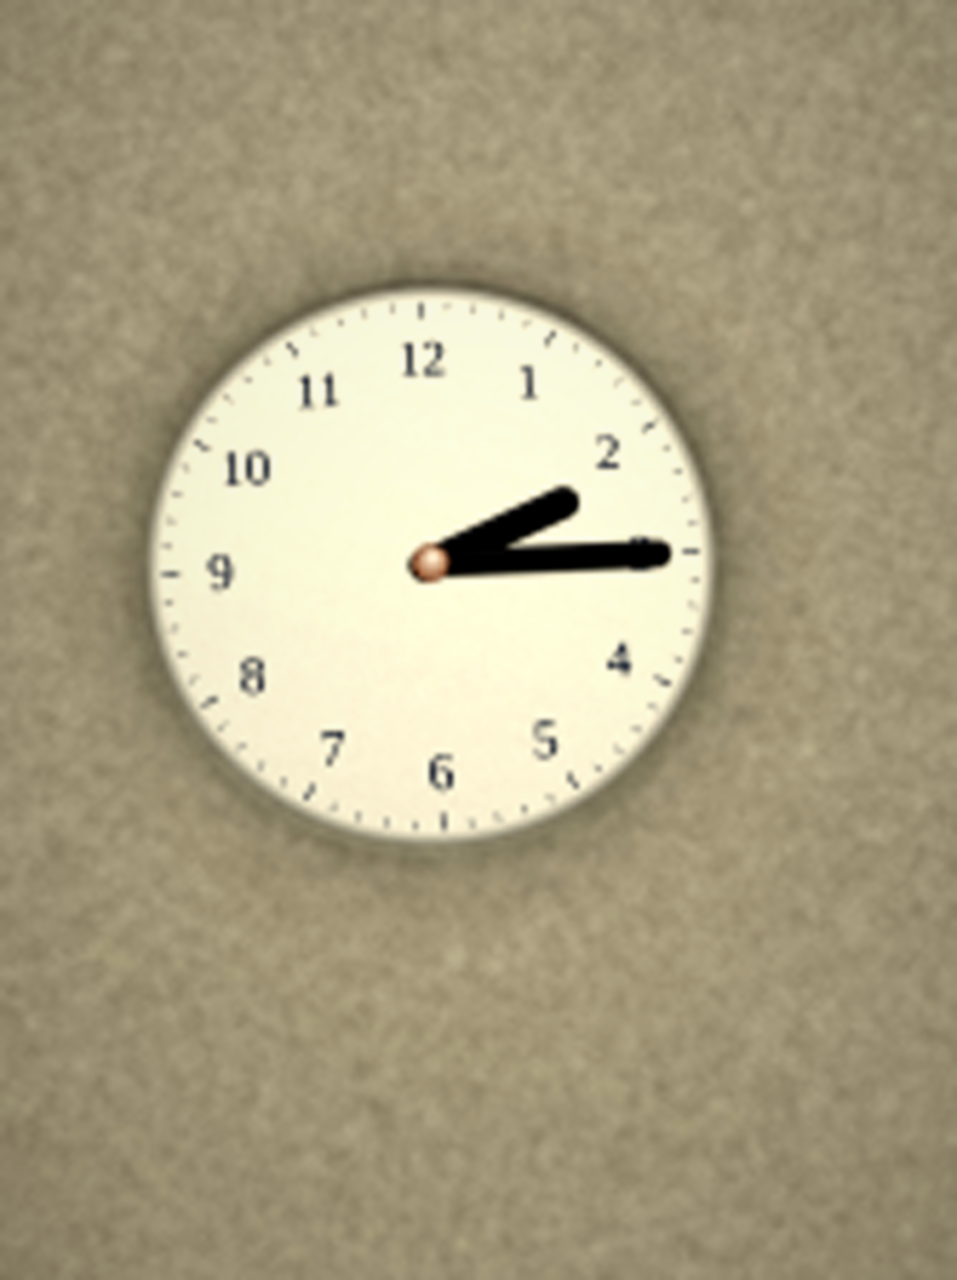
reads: 2,15
